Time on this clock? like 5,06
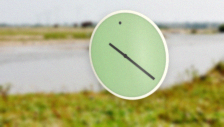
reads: 10,22
